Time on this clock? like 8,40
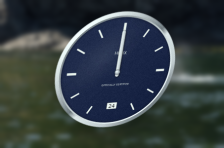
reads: 12,00
